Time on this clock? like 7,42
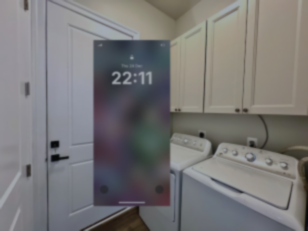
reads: 22,11
